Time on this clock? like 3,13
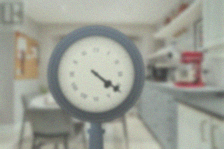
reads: 4,21
